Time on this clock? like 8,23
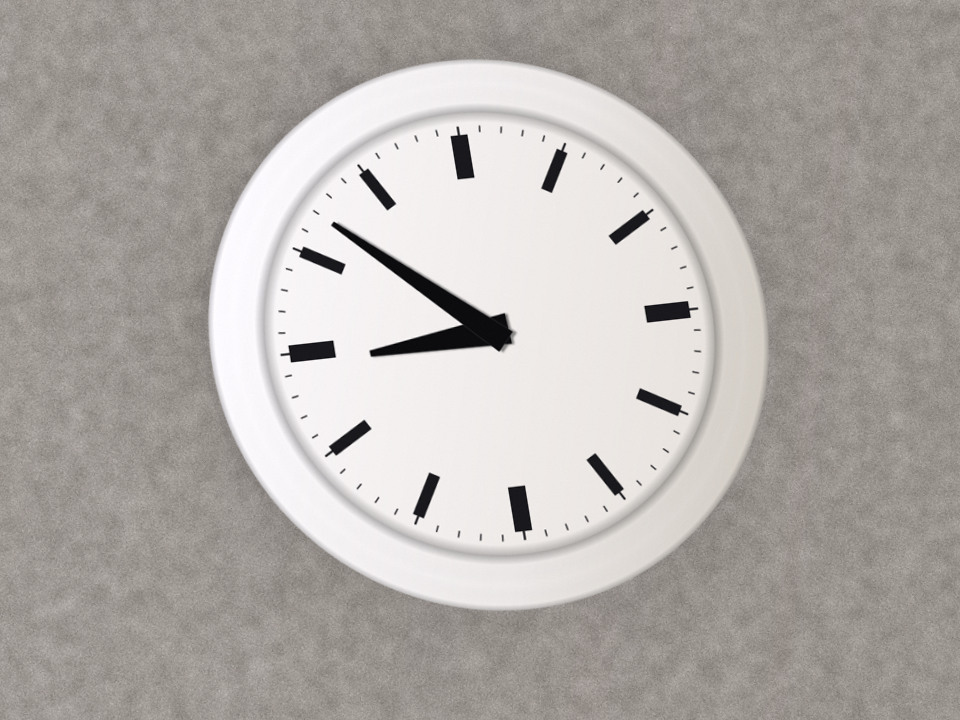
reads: 8,52
